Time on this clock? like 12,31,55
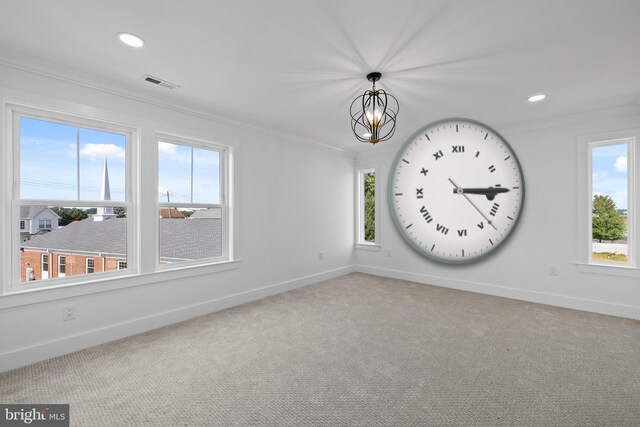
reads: 3,15,23
